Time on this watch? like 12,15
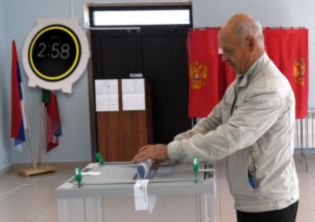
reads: 2,58
